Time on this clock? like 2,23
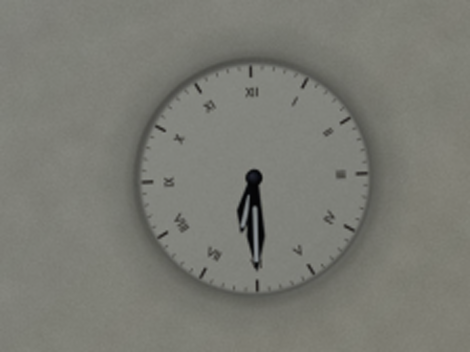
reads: 6,30
